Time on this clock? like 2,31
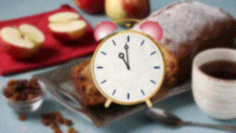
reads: 10,59
